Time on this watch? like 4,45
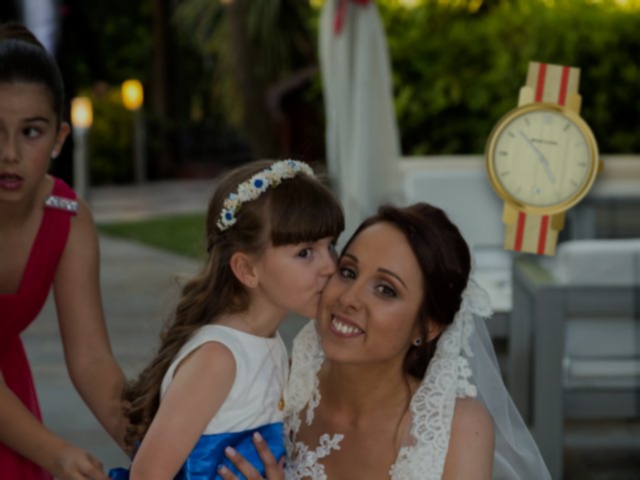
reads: 4,52
